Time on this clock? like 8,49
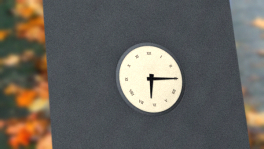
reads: 6,15
